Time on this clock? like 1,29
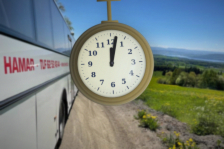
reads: 12,02
